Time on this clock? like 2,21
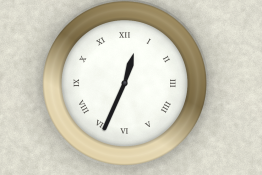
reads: 12,34
